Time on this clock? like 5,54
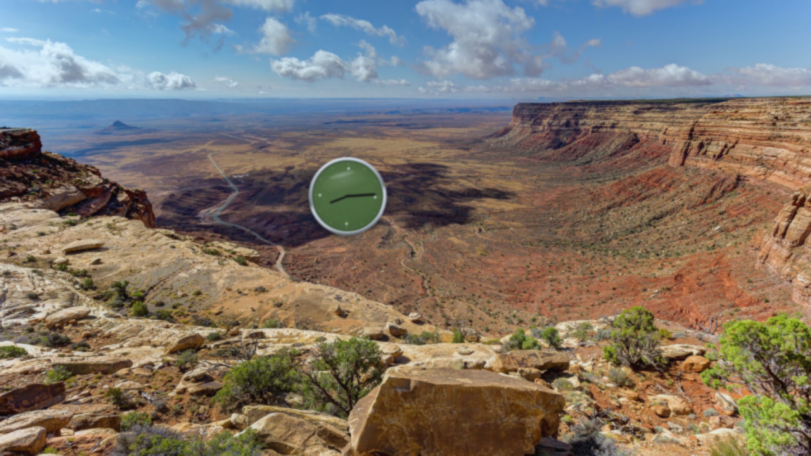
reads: 8,14
